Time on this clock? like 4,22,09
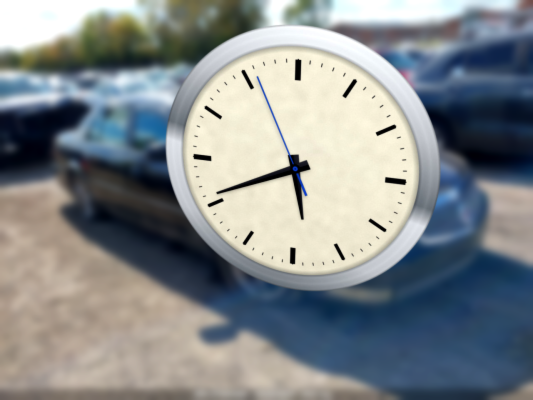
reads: 5,40,56
